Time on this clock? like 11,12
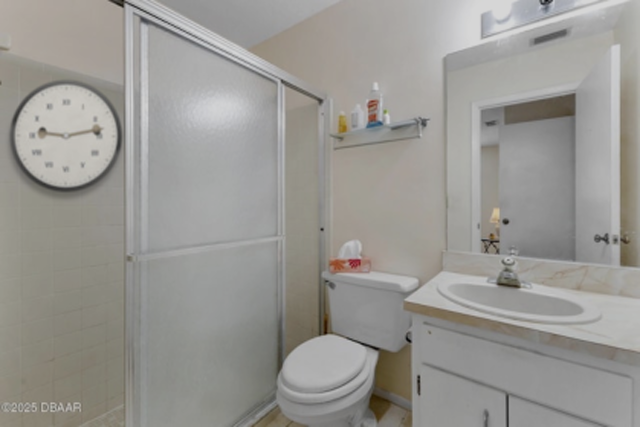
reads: 9,13
